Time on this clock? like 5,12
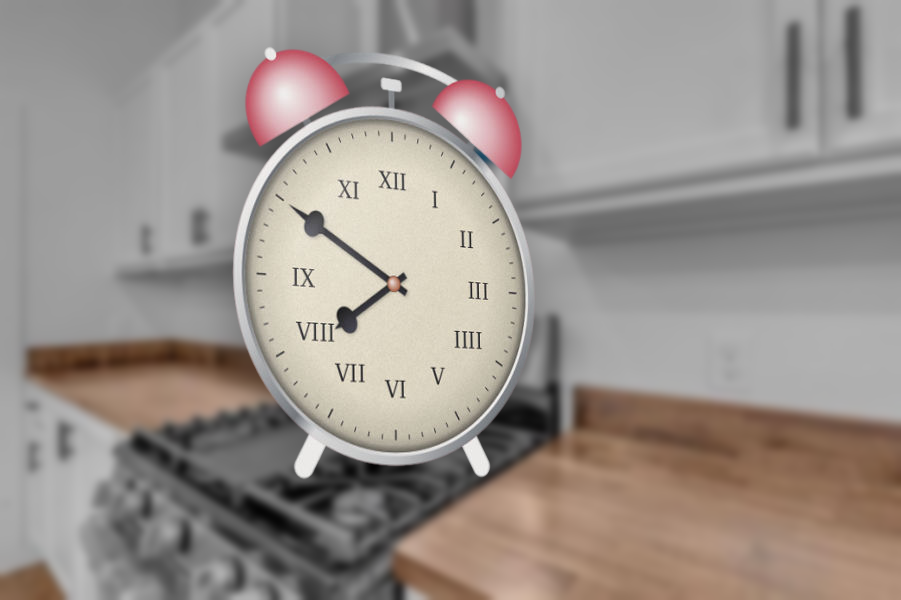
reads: 7,50
